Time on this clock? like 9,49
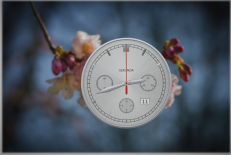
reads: 2,42
